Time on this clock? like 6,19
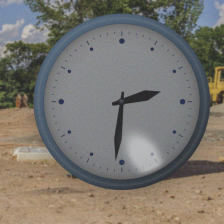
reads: 2,31
